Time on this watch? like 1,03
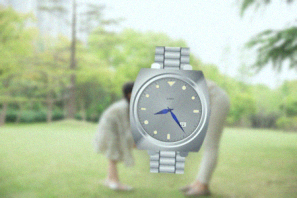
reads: 8,24
